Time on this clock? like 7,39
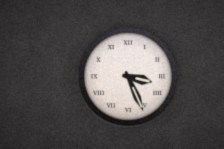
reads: 3,26
